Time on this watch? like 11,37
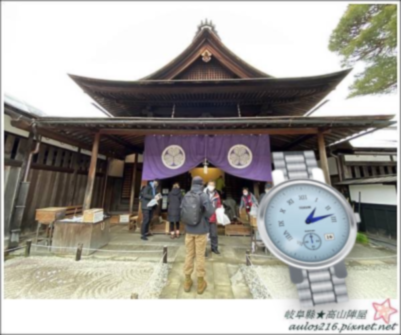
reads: 1,13
